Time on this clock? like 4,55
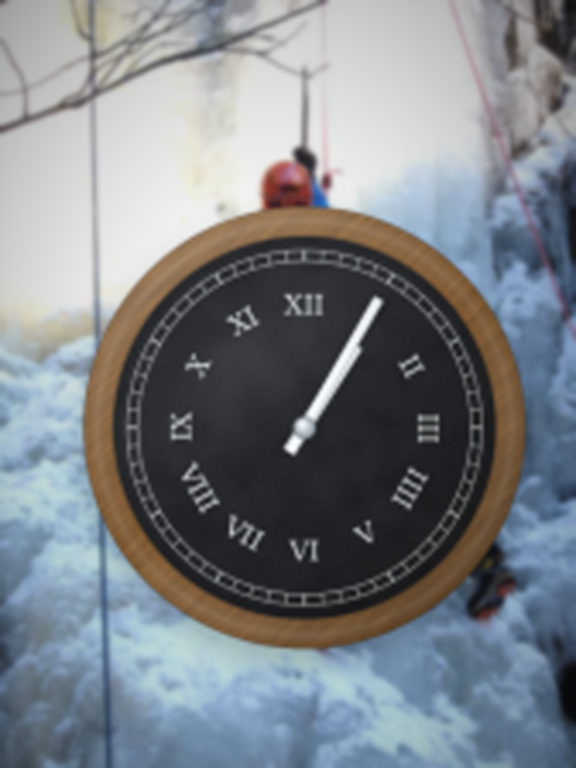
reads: 1,05
